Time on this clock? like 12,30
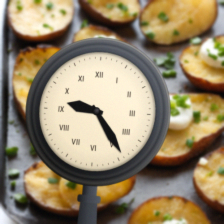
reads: 9,24
